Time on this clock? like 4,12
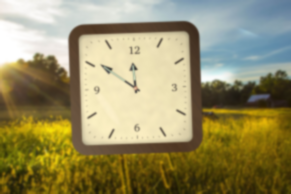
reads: 11,51
